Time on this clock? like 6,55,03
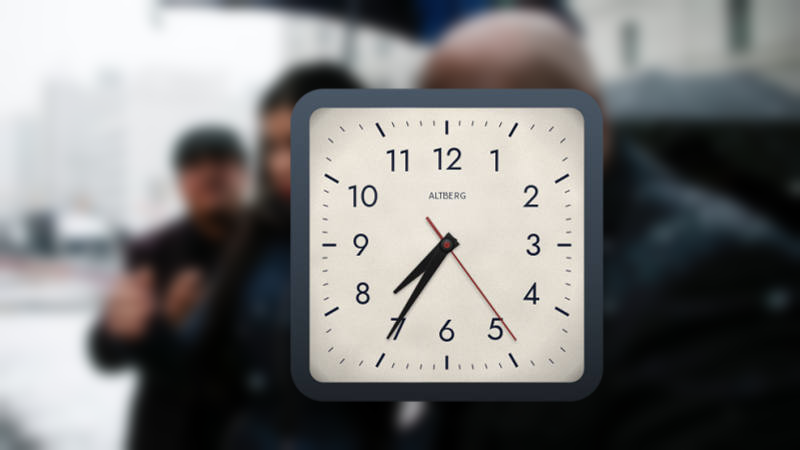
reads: 7,35,24
